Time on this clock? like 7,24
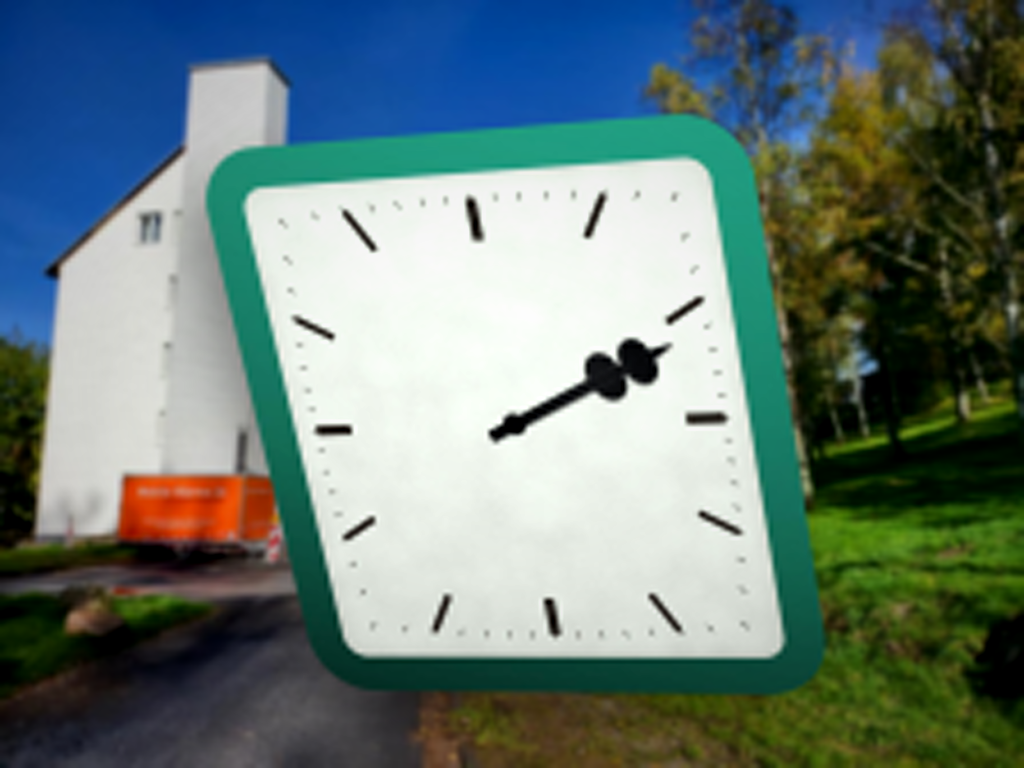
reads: 2,11
